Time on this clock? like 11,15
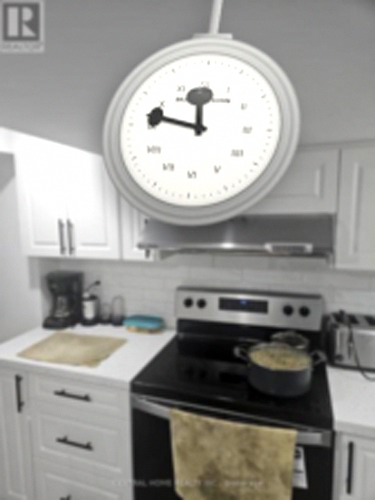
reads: 11,47
